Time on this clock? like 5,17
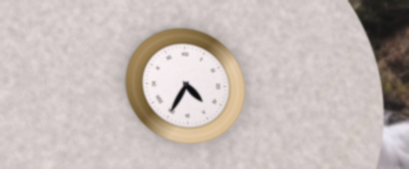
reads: 4,35
